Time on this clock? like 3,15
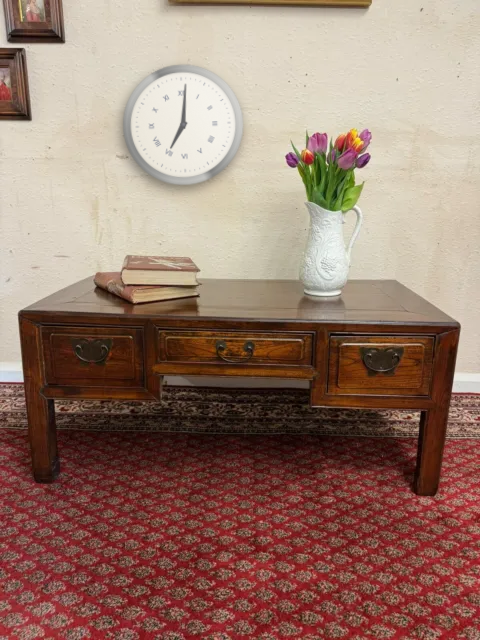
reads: 7,01
